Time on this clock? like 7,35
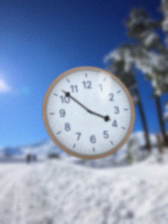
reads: 3,52
